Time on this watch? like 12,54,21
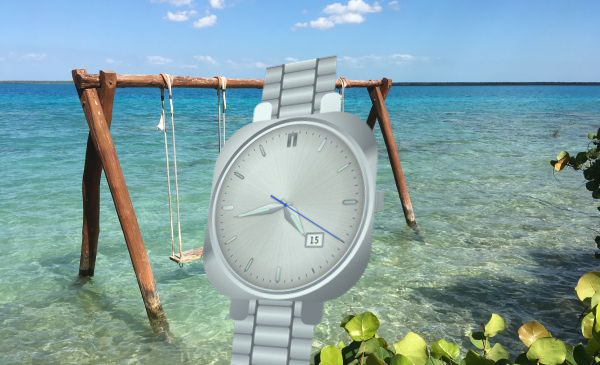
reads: 4,43,20
